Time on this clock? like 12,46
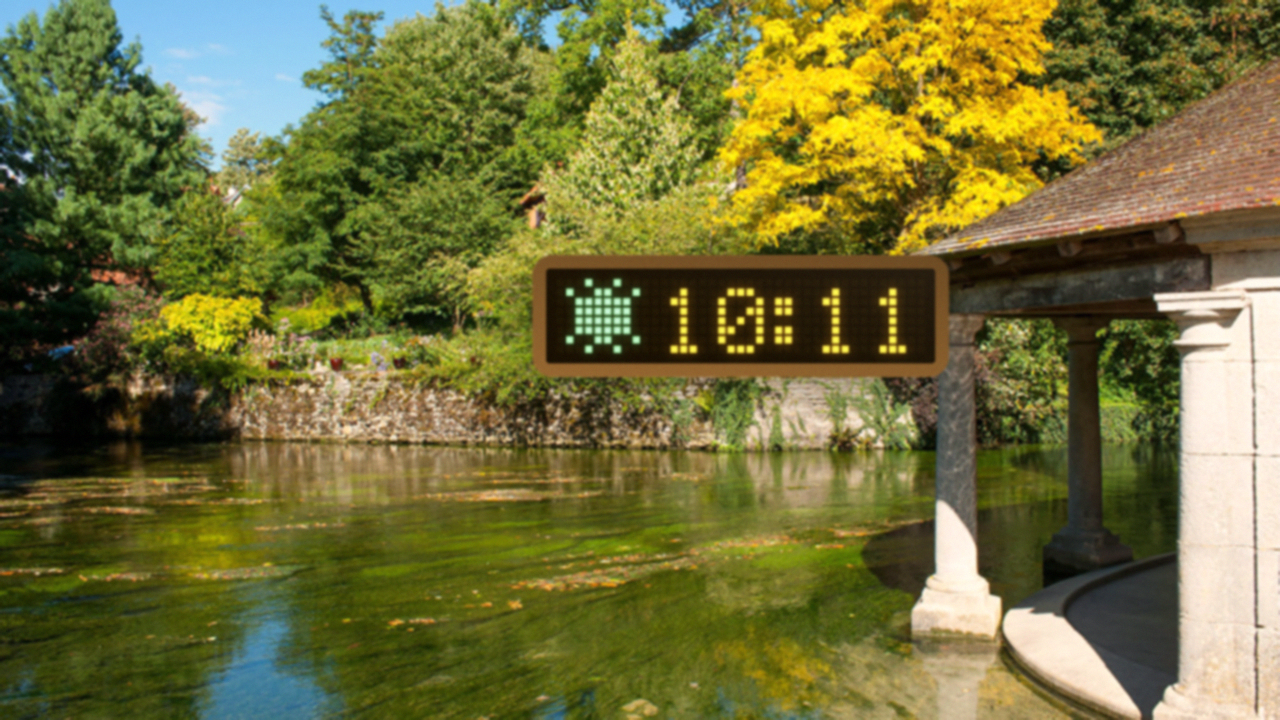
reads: 10,11
